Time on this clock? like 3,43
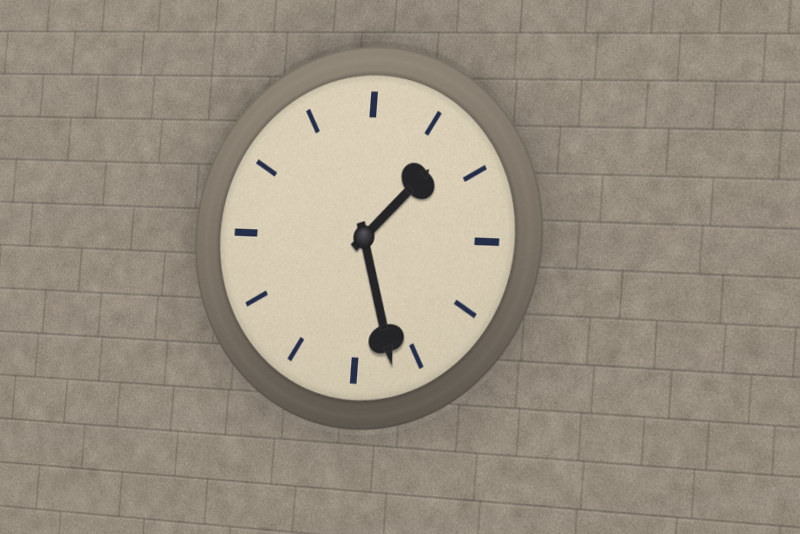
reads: 1,27
